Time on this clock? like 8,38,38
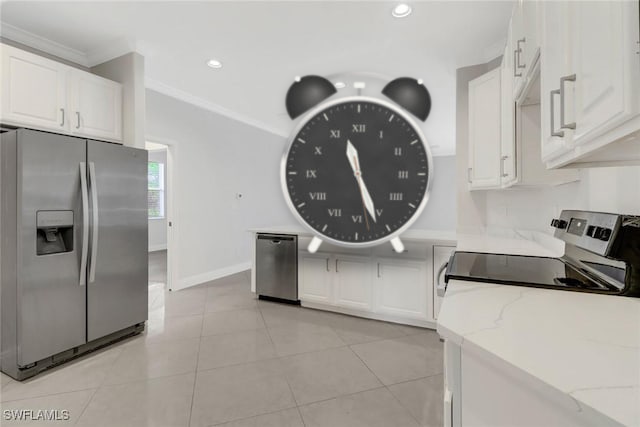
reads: 11,26,28
